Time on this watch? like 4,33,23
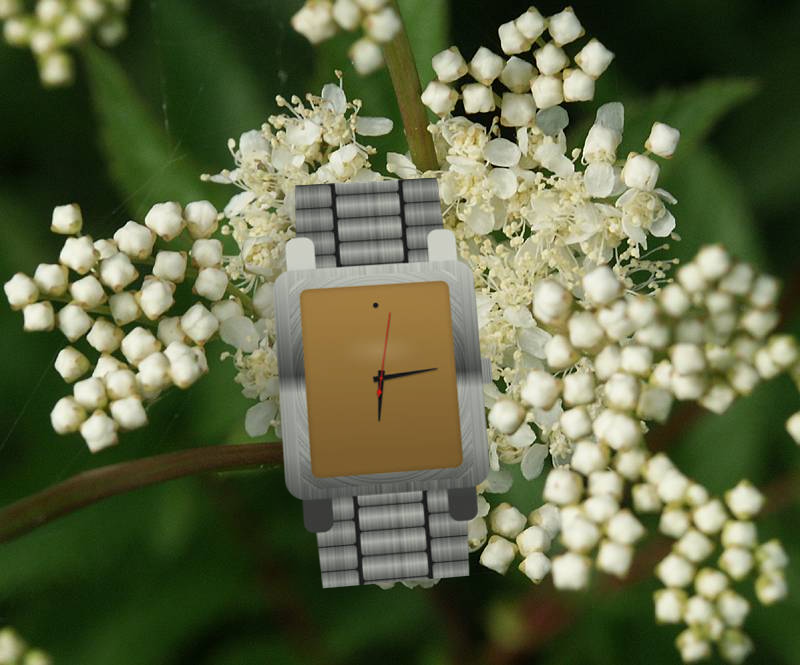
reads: 6,14,02
